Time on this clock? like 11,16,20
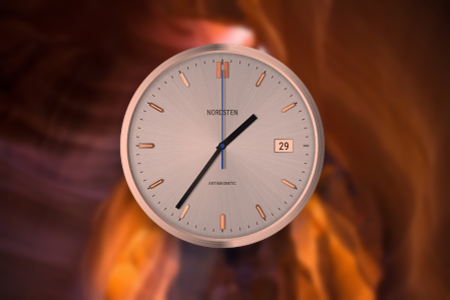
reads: 1,36,00
